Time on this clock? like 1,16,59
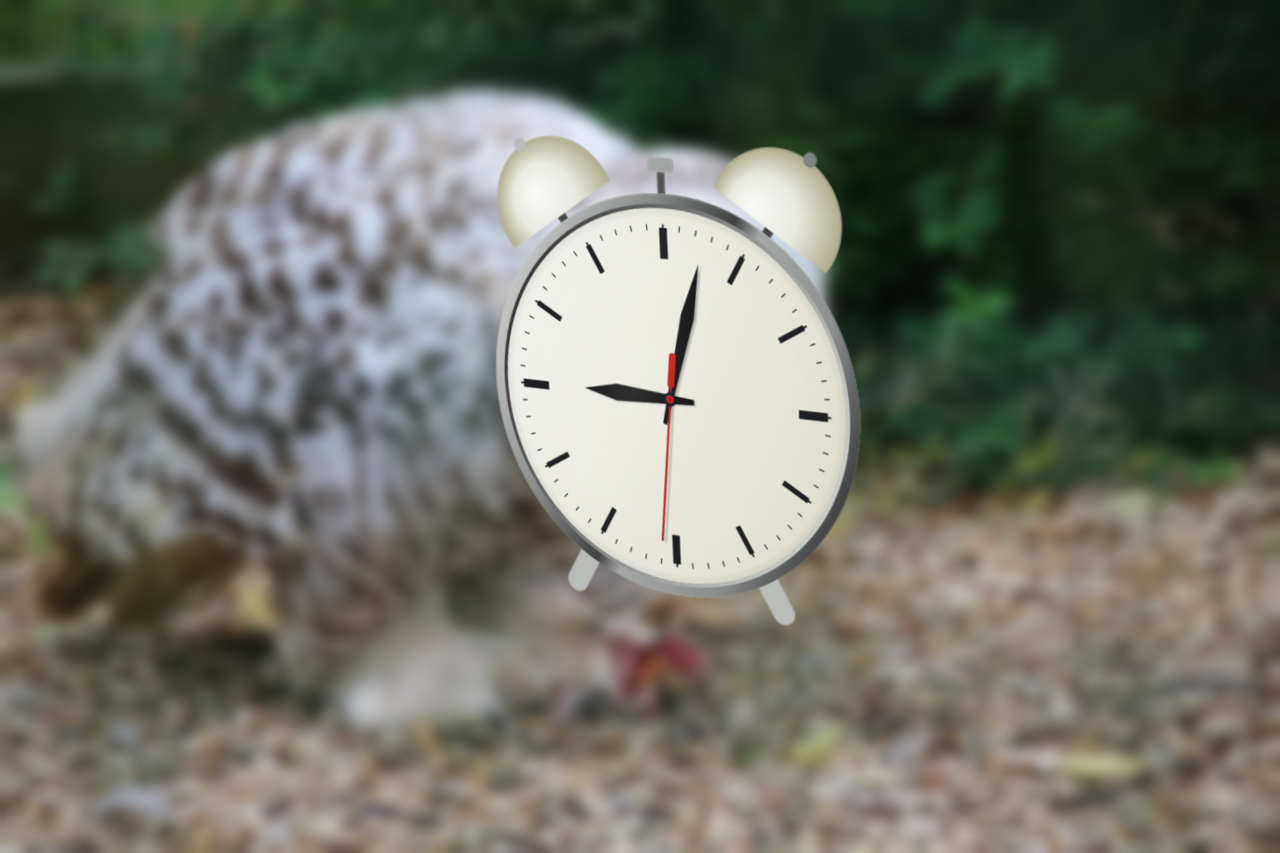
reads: 9,02,31
